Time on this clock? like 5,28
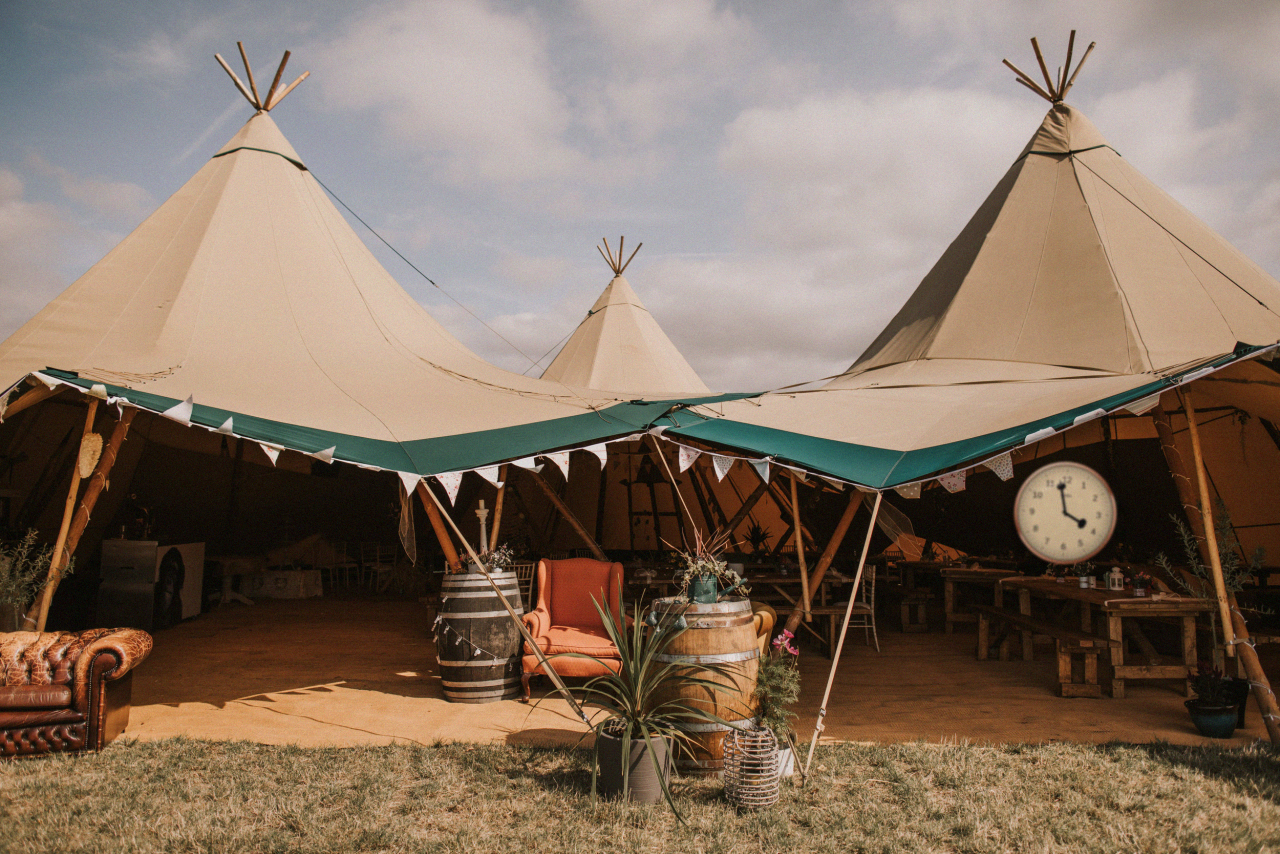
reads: 3,58
